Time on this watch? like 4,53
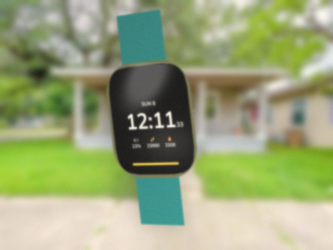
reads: 12,11
